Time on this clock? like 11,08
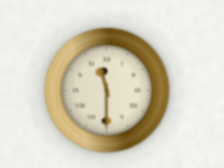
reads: 11,30
